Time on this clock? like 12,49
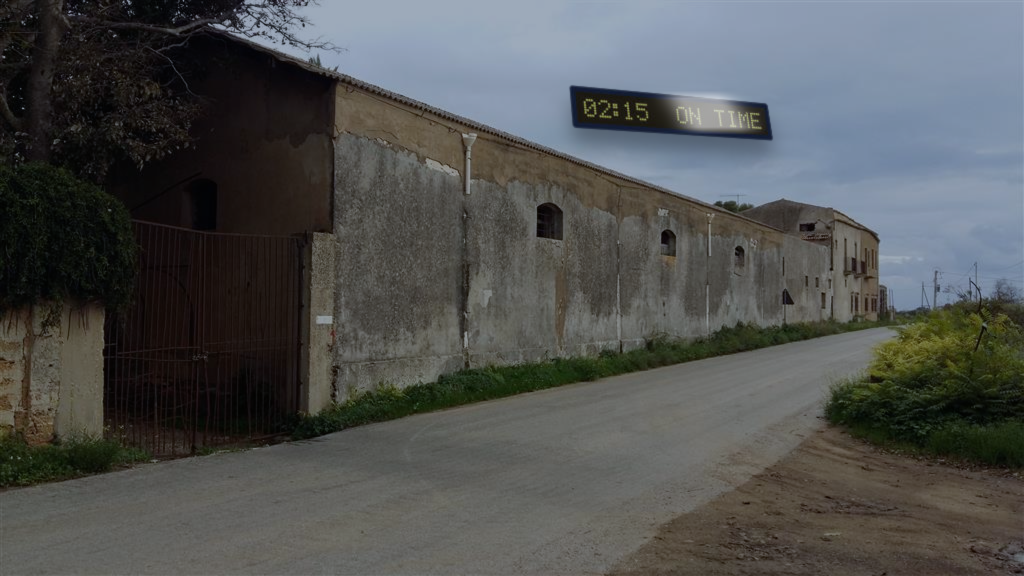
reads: 2,15
